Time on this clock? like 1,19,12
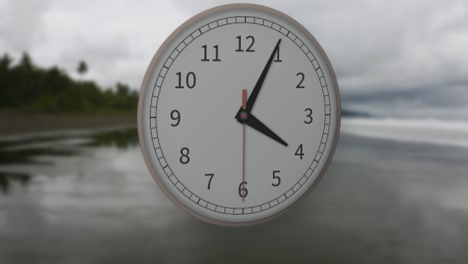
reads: 4,04,30
